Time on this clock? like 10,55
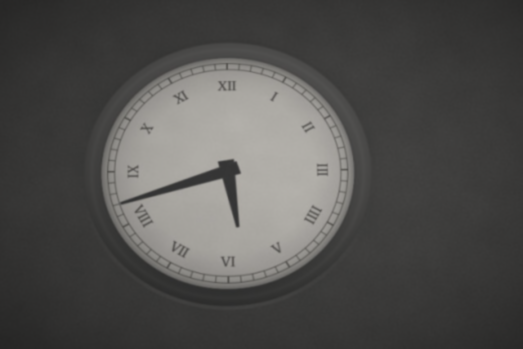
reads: 5,42
